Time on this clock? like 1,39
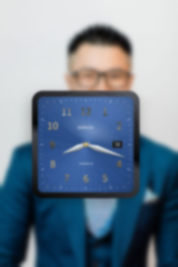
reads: 8,18
